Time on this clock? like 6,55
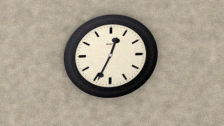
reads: 12,34
